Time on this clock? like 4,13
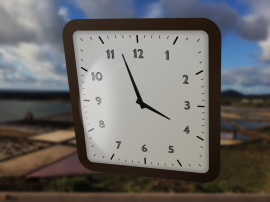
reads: 3,57
